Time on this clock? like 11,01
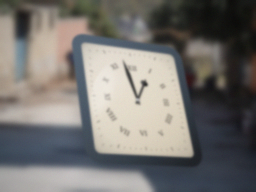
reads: 12,58
